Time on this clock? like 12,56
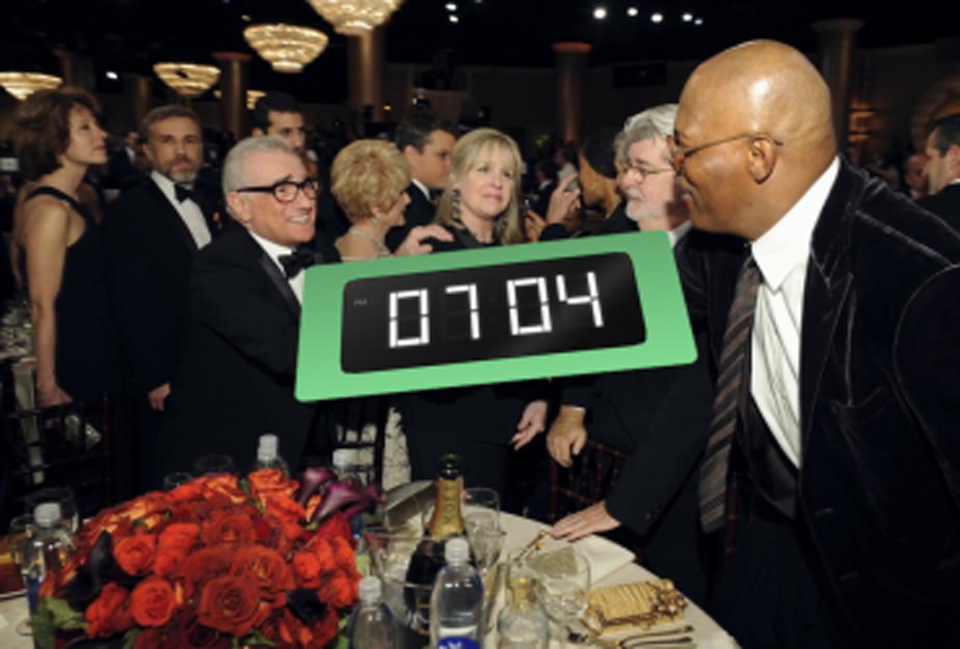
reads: 7,04
